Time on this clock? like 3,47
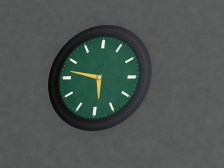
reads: 5,47
